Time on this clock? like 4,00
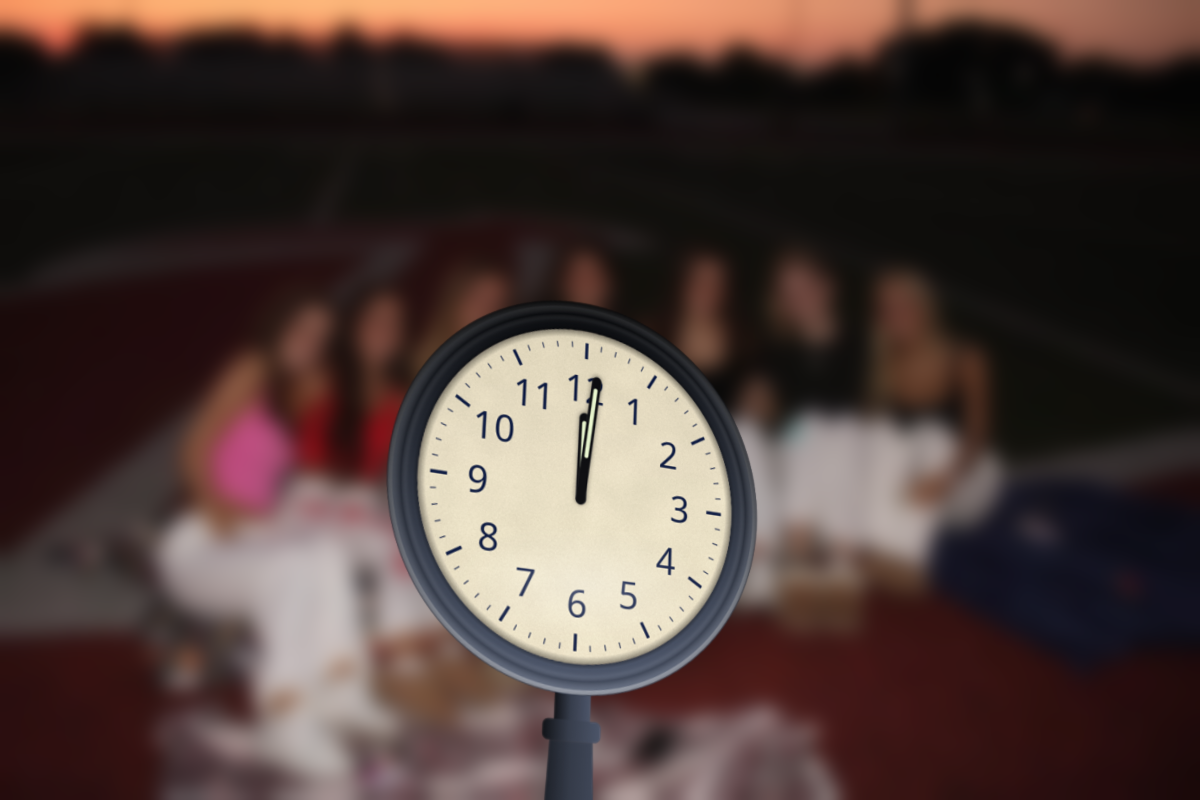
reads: 12,01
